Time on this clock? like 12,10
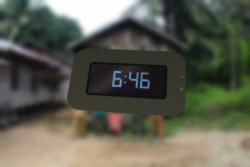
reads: 6,46
